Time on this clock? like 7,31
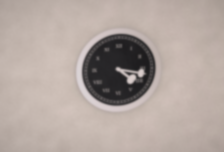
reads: 4,17
